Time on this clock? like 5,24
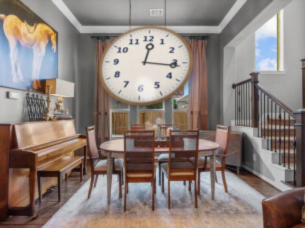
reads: 12,16
